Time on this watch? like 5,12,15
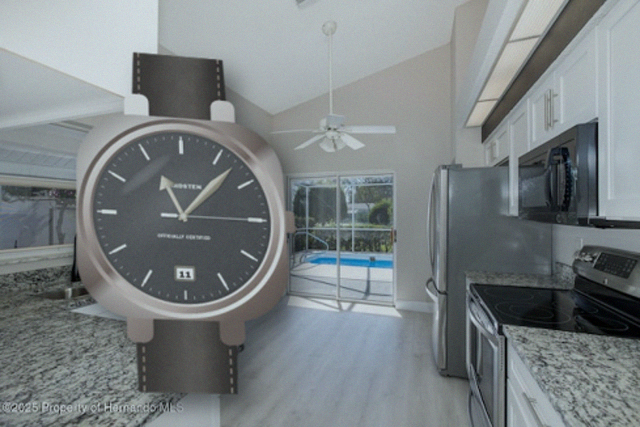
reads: 11,07,15
